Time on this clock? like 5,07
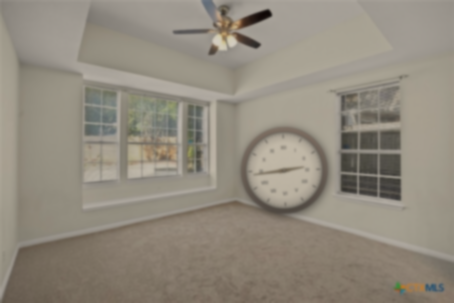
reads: 2,44
